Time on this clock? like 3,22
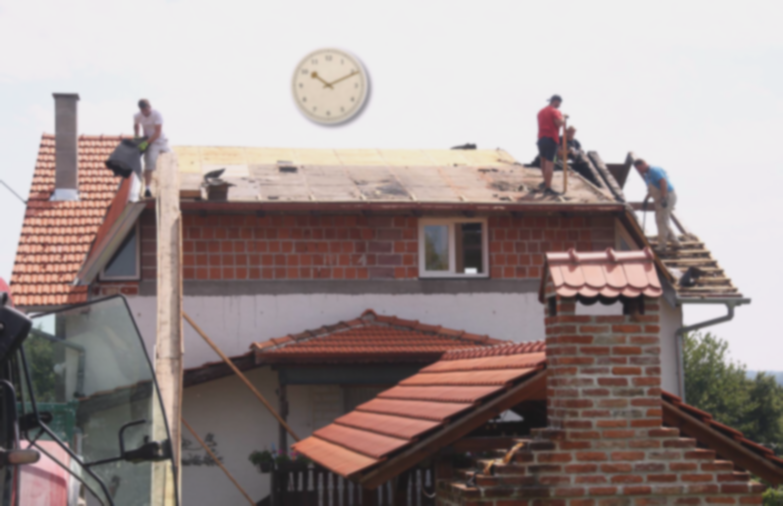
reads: 10,11
